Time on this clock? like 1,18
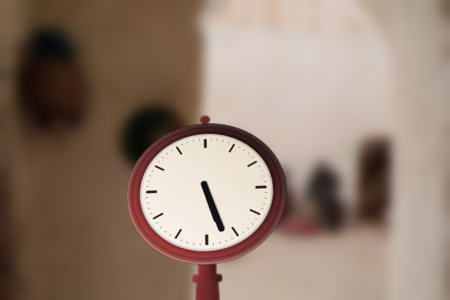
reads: 5,27
